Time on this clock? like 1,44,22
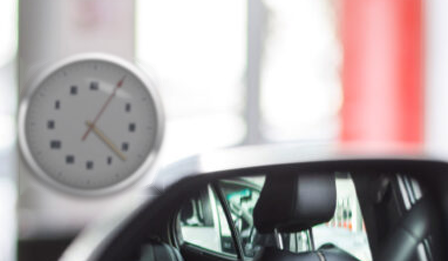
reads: 4,22,05
